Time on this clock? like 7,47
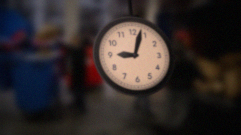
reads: 9,03
